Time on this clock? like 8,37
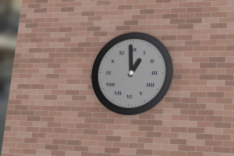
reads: 12,59
